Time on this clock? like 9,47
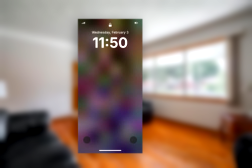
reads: 11,50
